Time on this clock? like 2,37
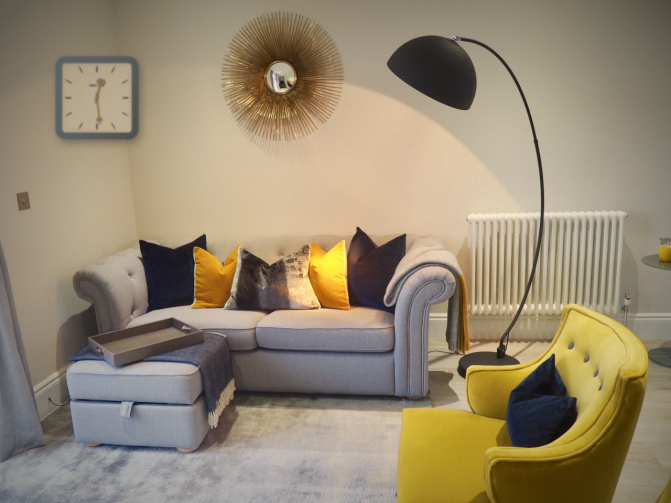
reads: 12,29
